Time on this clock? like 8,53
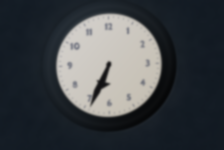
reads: 6,34
